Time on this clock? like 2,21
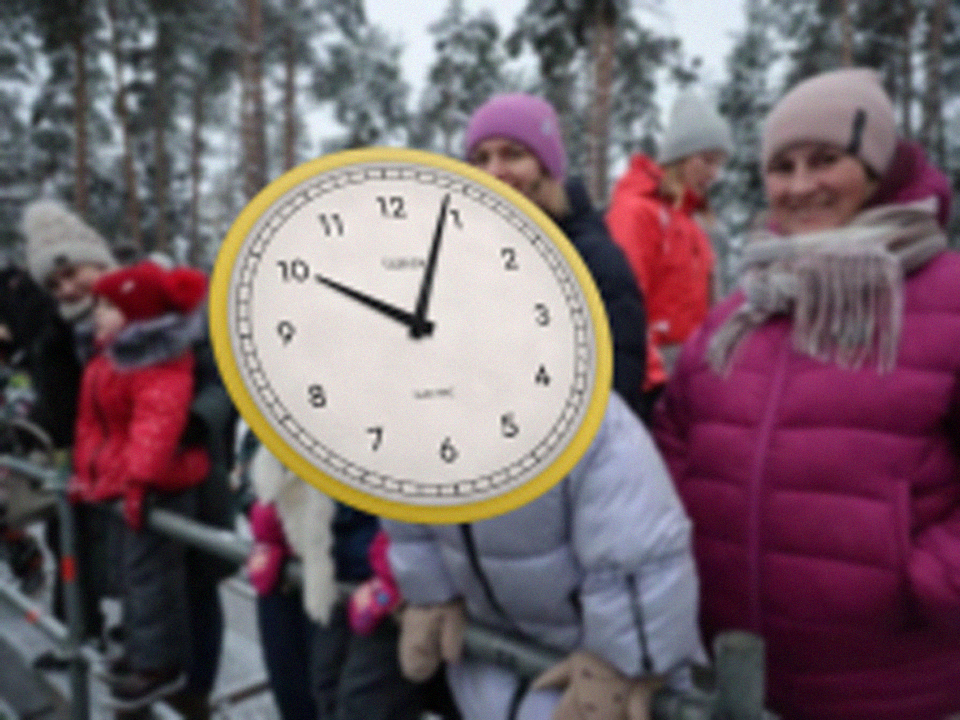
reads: 10,04
